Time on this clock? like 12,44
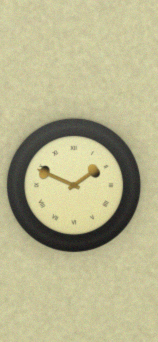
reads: 1,49
